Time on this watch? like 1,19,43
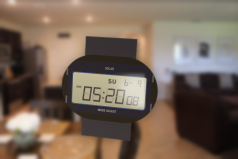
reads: 5,20,08
